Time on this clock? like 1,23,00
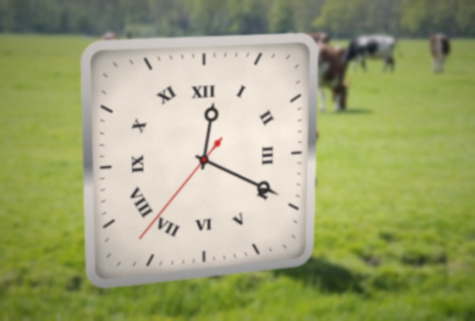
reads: 12,19,37
